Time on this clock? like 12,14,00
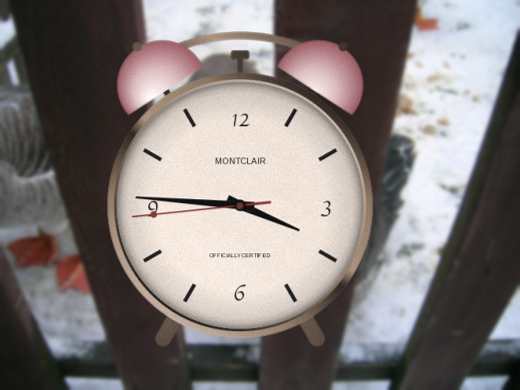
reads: 3,45,44
